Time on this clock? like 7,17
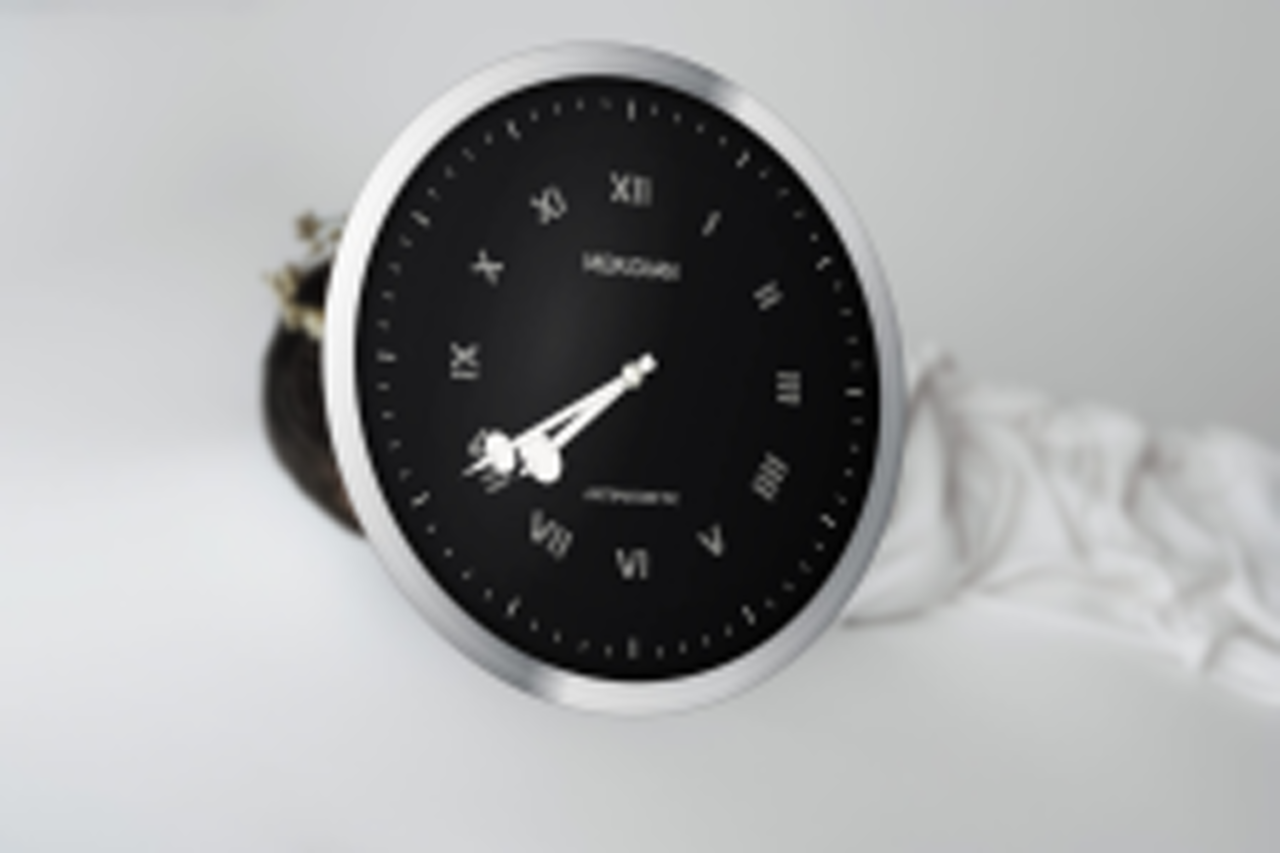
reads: 7,40
